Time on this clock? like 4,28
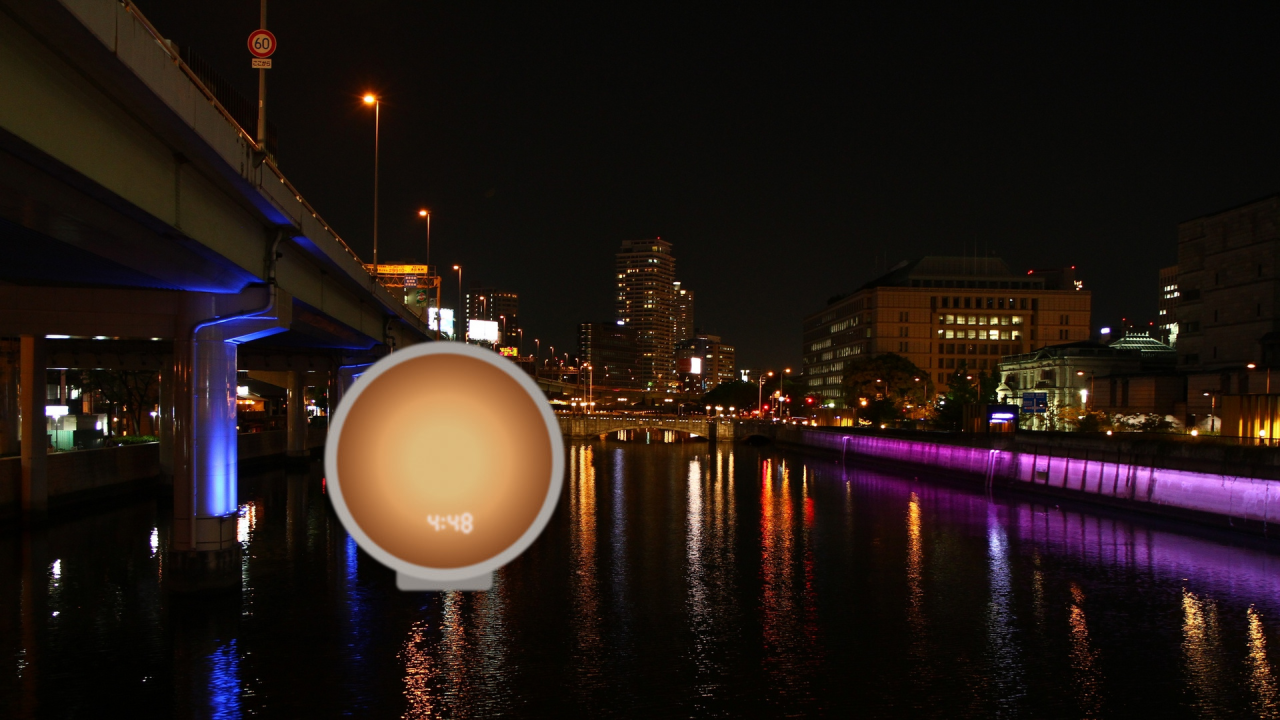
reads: 4,48
